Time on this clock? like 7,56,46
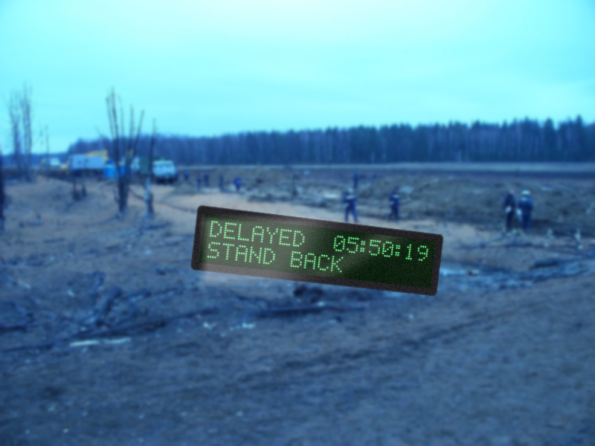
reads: 5,50,19
